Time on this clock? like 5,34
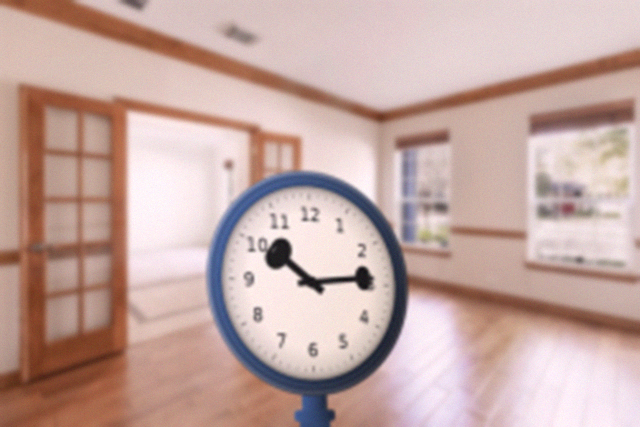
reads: 10,14
